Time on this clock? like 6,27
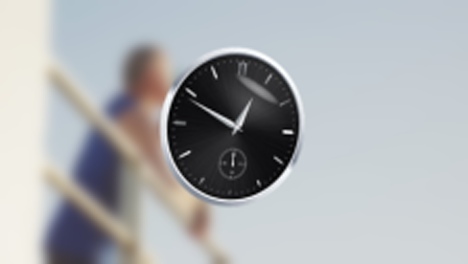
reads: 12,49
